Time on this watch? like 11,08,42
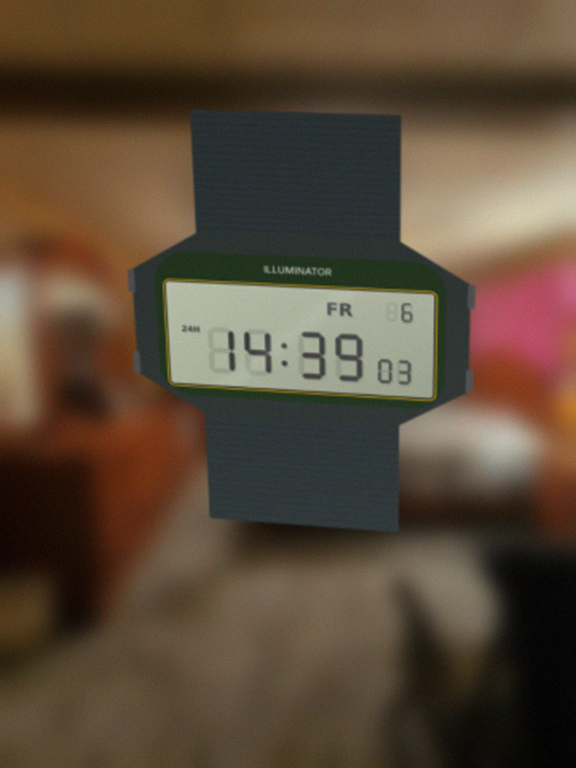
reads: 14,39,03
